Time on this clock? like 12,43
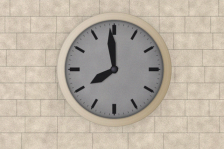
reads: 7,59
